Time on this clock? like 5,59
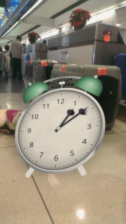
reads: 1,09
